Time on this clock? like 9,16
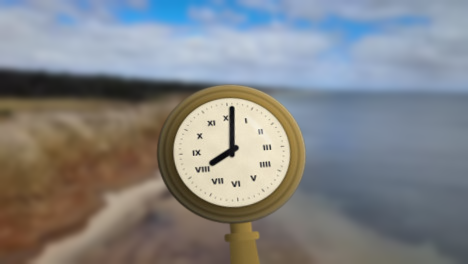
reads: 8,01
